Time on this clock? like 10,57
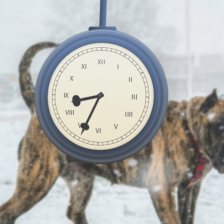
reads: 8,34
